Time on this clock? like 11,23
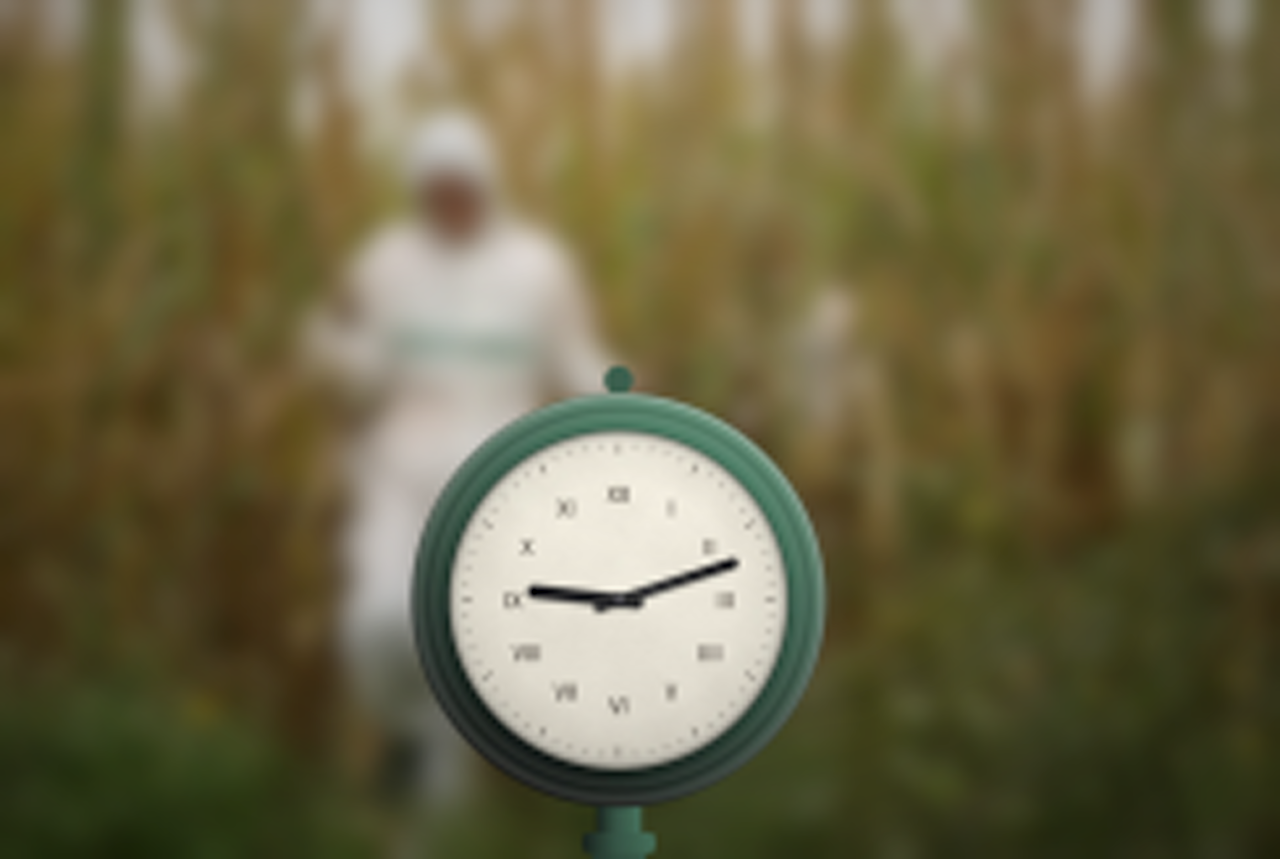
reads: 9,12
